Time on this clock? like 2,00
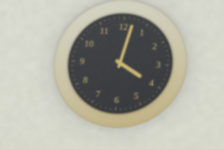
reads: 4,02
